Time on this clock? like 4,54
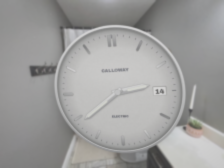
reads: 2,39
